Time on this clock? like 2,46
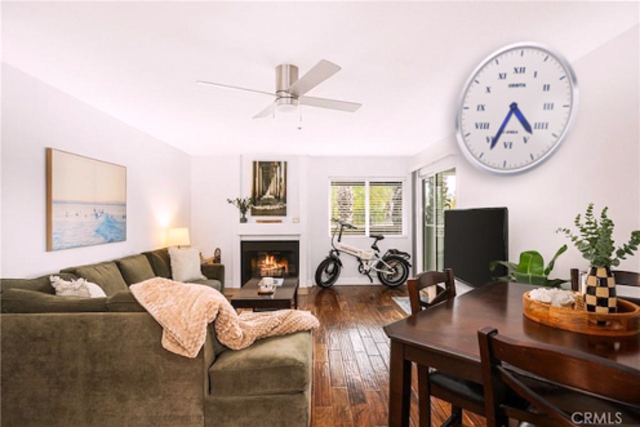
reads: 4,34
